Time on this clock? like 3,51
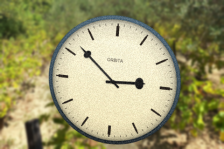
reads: 2,52
